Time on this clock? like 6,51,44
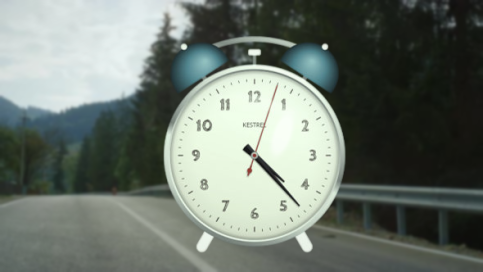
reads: 4,23,03
